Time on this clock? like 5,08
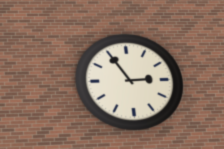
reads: 2,55
